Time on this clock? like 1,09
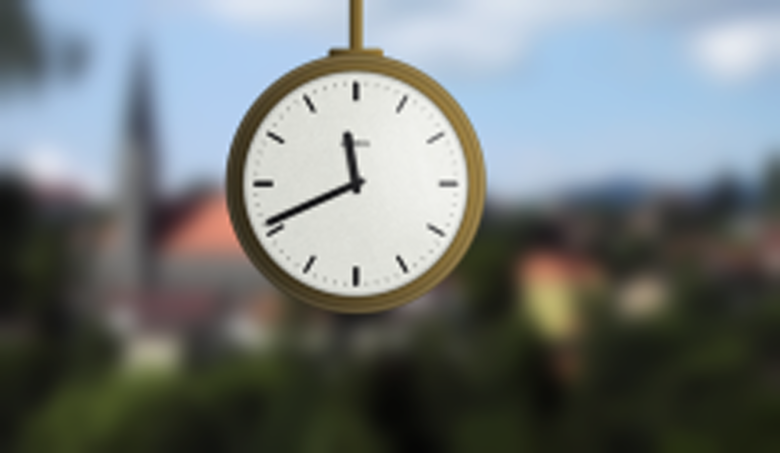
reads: 11,41
